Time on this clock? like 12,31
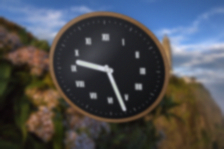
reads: 9,27
